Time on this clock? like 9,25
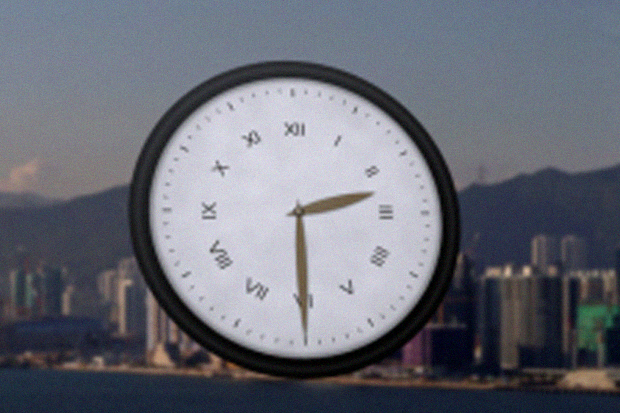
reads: 2,30
